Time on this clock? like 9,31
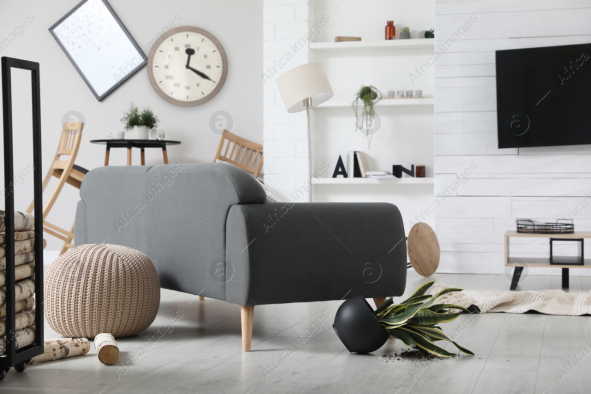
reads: 12,20
